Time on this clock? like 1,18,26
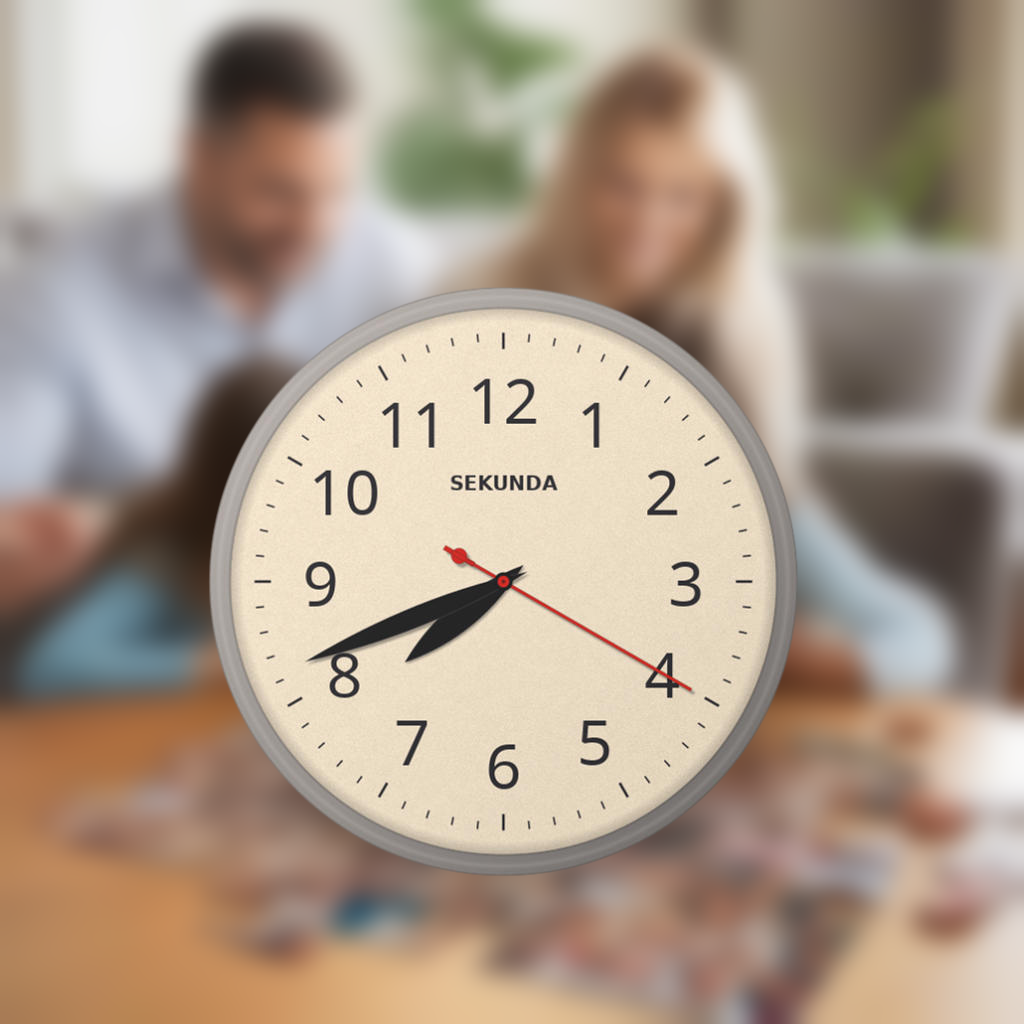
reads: 7,41,20
